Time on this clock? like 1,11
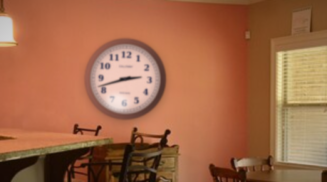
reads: 2,42
